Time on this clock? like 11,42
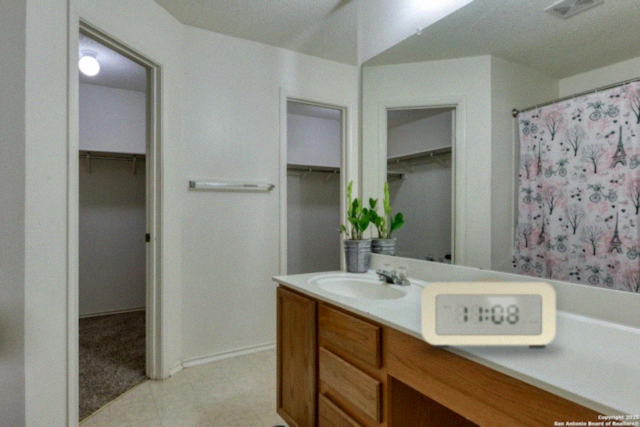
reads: 11,08
